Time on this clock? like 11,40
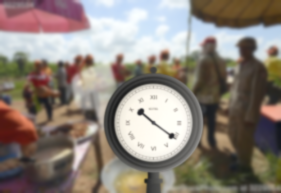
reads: 10,21
